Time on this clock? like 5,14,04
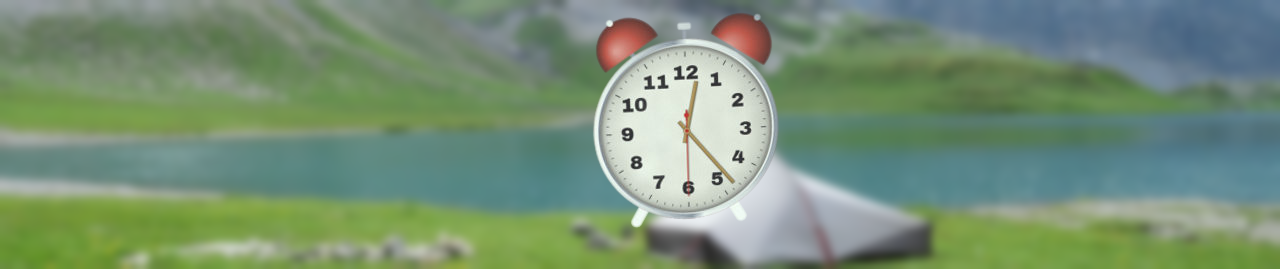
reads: 12,23,30
